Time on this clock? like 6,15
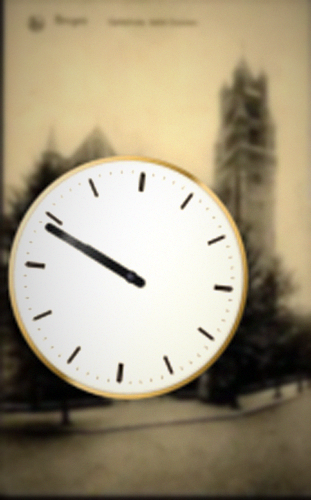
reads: 9,49
